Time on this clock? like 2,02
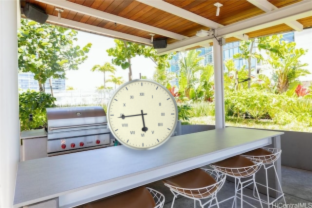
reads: 5,44
